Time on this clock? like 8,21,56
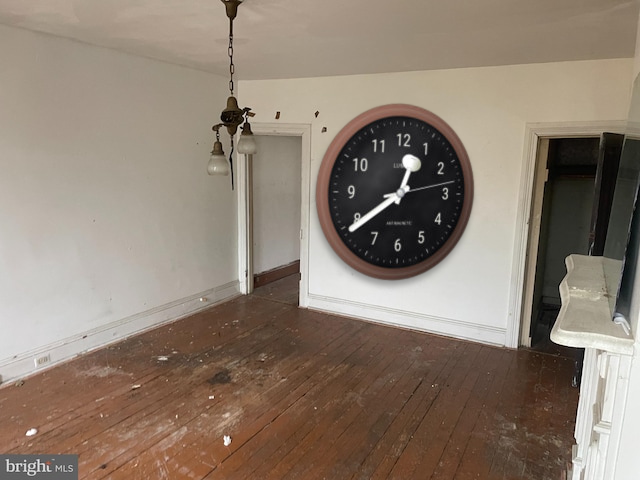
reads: 12,39,13
